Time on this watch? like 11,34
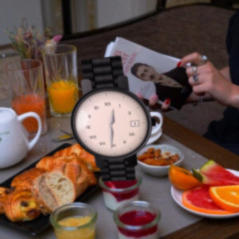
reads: 12,31
